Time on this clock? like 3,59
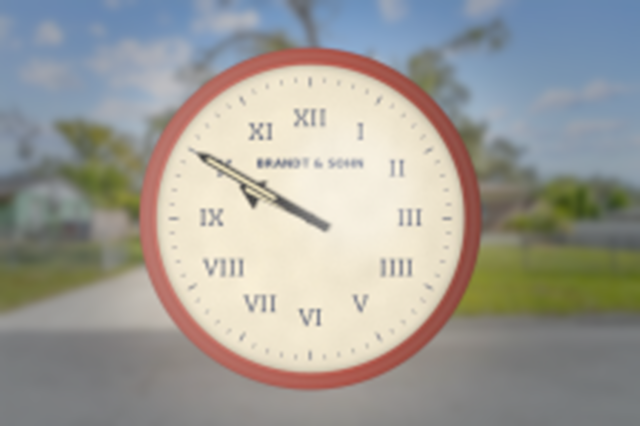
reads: 9,50
